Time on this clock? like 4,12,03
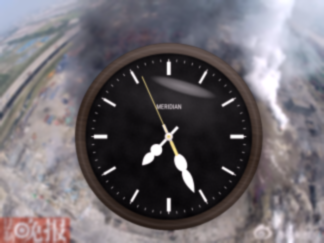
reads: 7,25,56
